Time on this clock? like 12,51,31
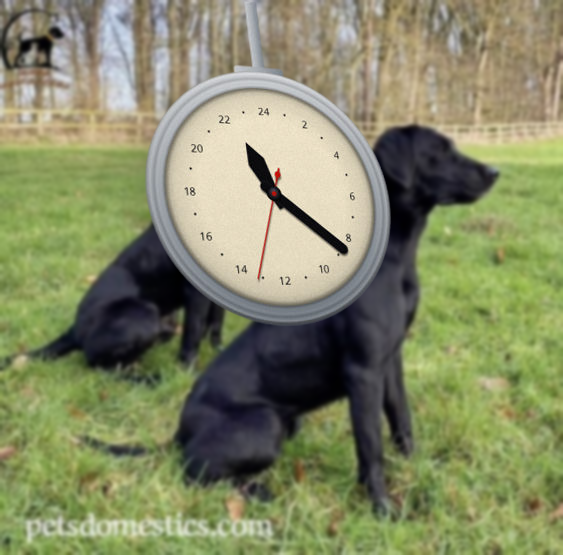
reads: 22,21,33
